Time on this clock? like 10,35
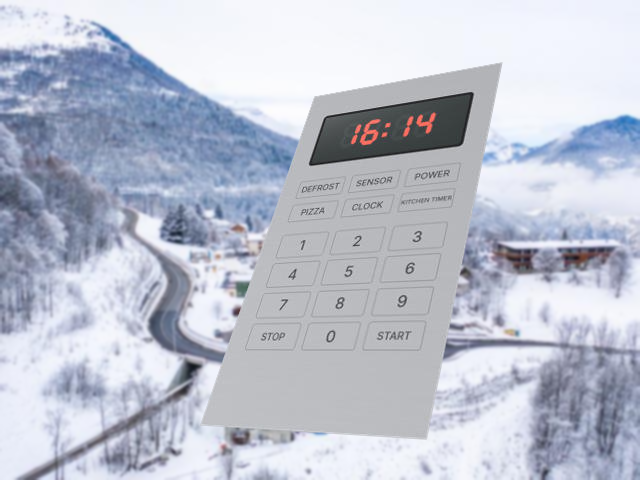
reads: 16,14
